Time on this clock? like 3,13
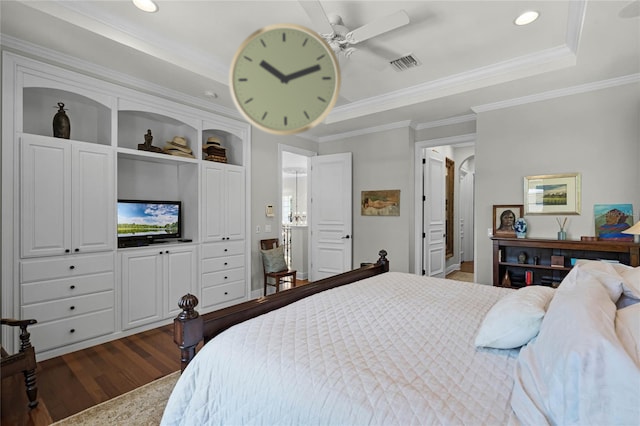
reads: 10,12
